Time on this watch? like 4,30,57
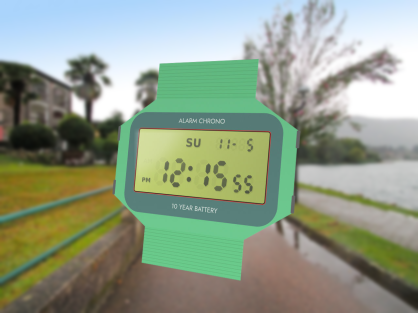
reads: 12,15,55
